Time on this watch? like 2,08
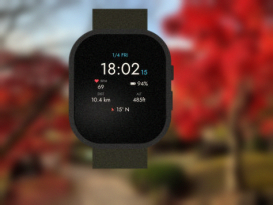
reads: 18,02
